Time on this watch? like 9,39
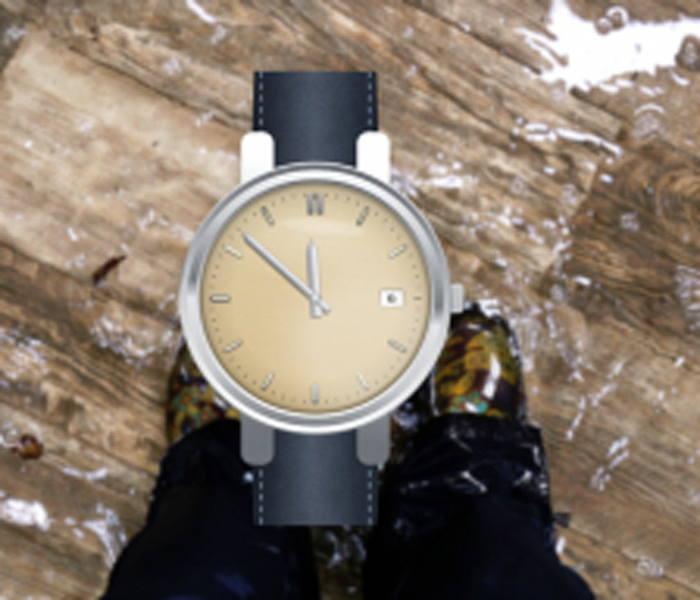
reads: 11,52
